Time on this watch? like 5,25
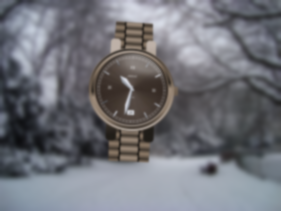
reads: 10,32
